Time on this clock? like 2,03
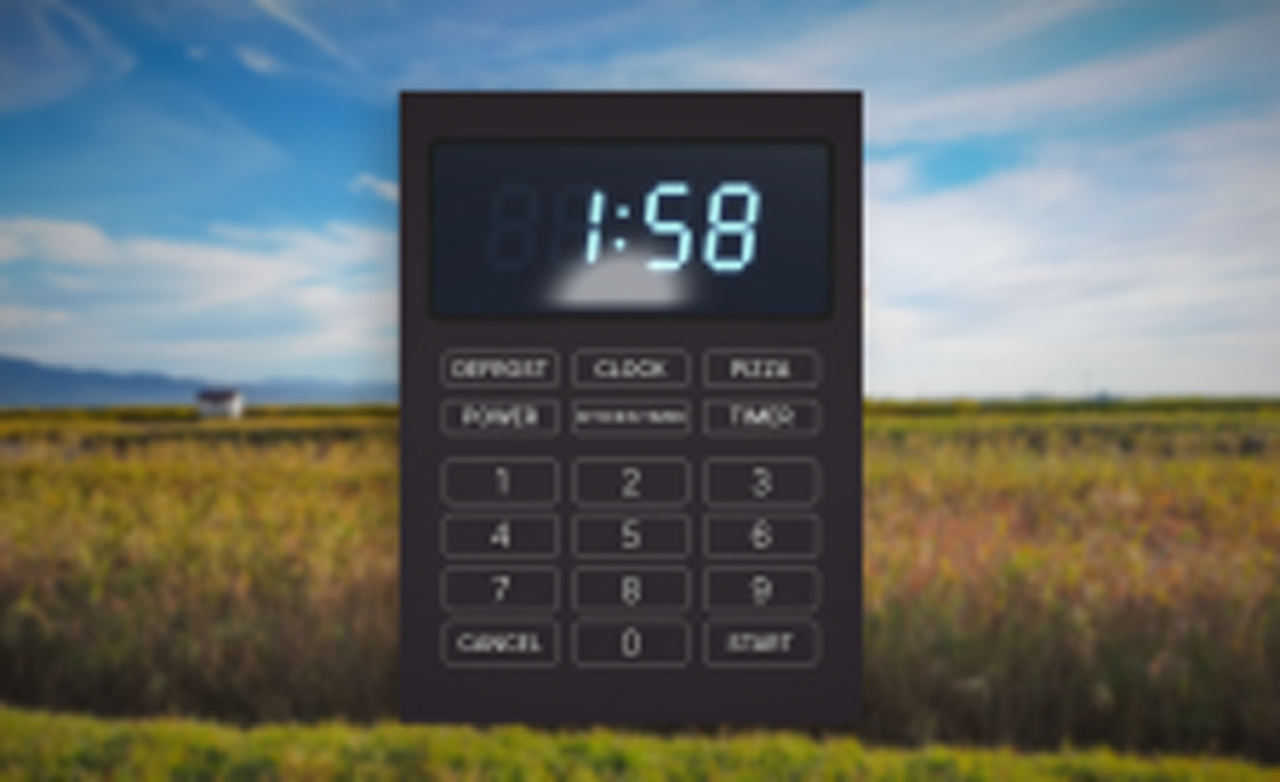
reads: 1,58
